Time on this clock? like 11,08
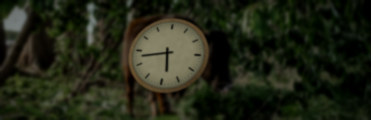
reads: 5,43
